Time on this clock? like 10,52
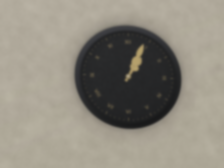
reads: 1,04
